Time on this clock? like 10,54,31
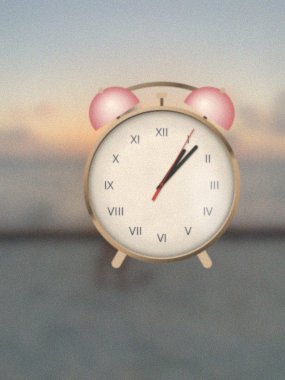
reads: 1,07,05
